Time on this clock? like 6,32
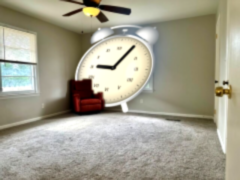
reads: 9,05
